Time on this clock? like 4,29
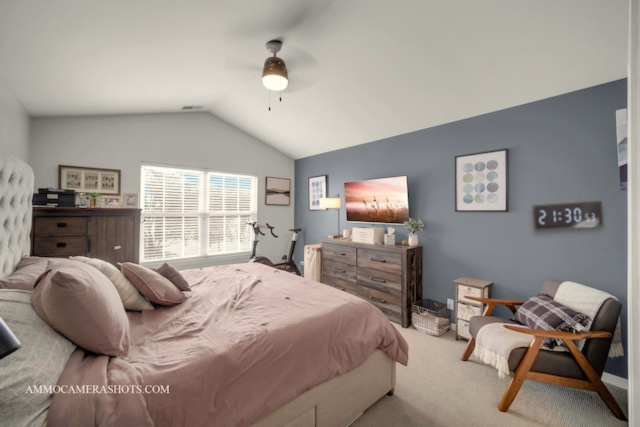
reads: 21,30
